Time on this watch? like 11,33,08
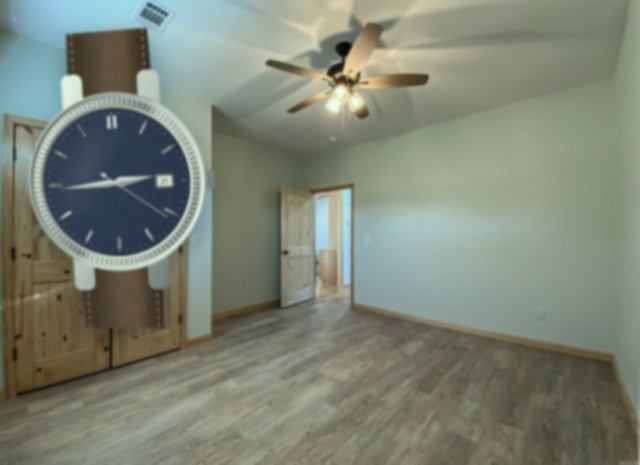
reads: 2,44,21
